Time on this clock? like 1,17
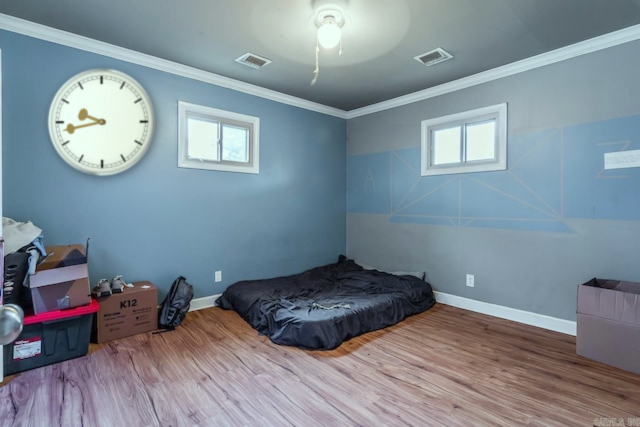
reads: 9,43
